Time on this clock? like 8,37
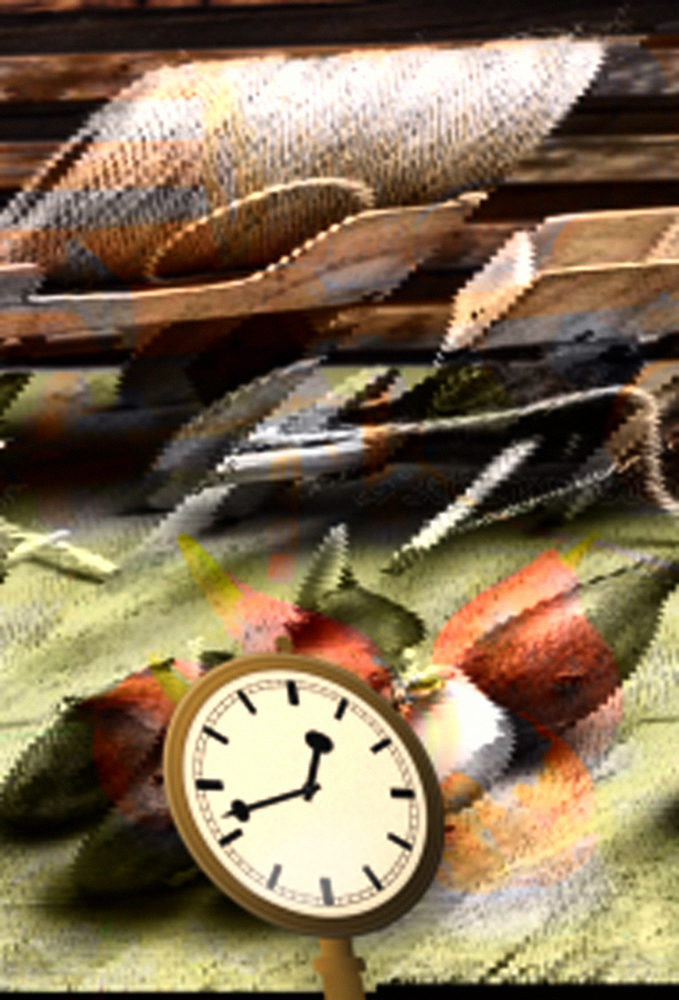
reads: 12,42
